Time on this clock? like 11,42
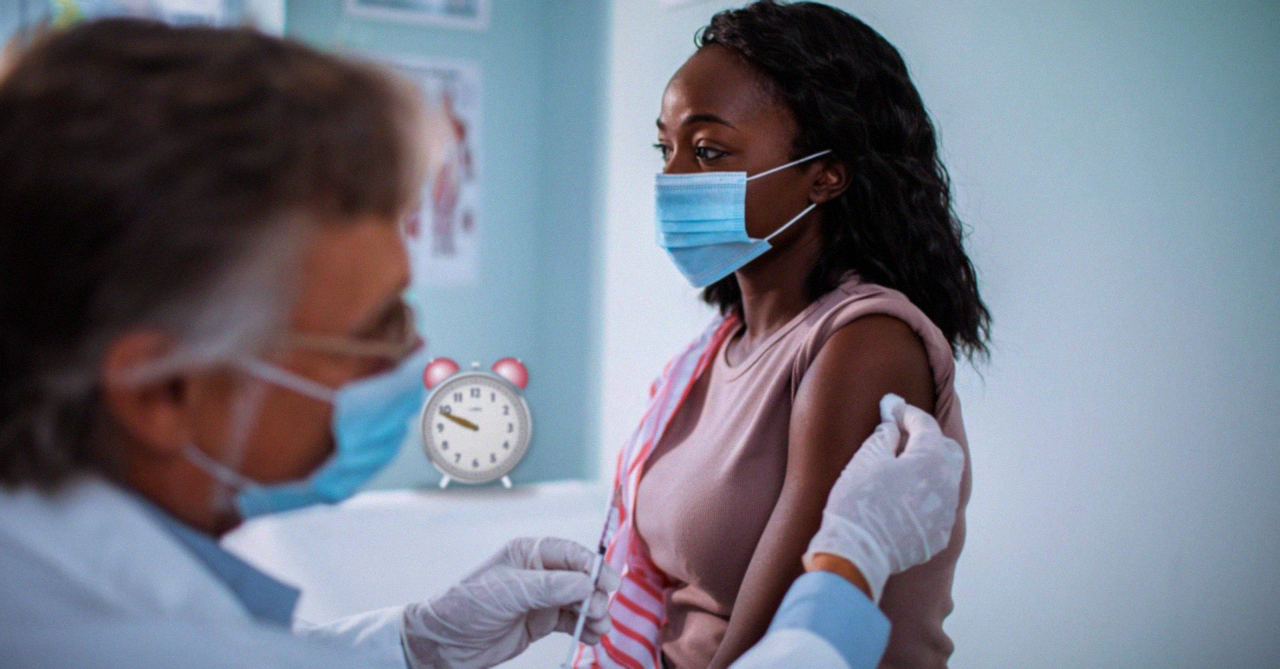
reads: 9,49
